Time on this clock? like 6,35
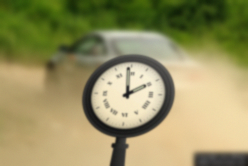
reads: 1,59
